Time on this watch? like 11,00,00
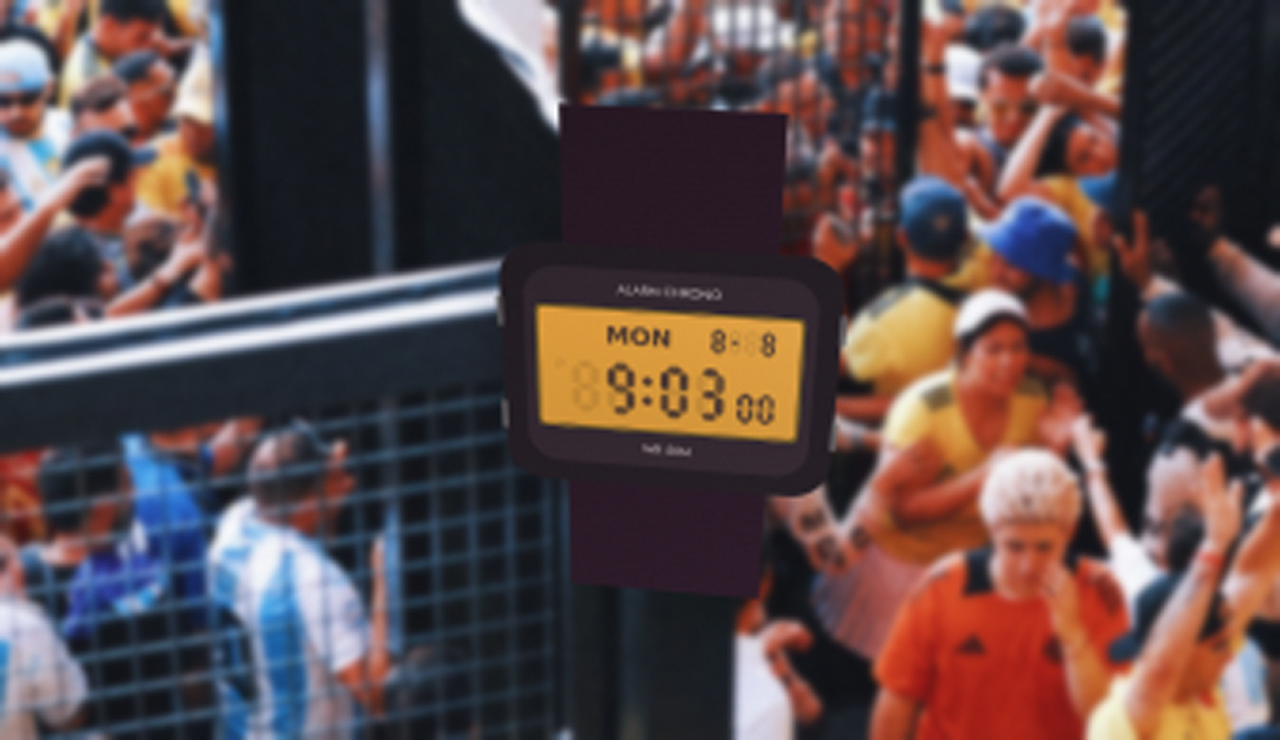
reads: 9,03,00
